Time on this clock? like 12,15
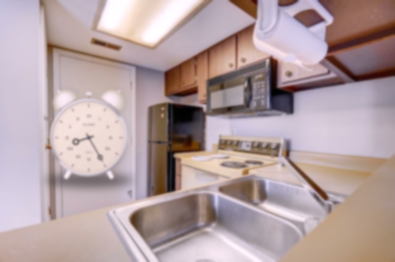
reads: 8,25
